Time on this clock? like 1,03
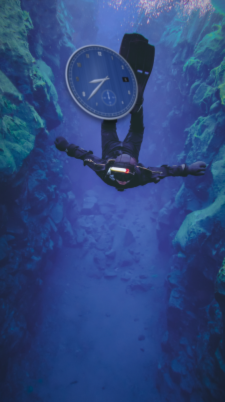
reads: 8,38
